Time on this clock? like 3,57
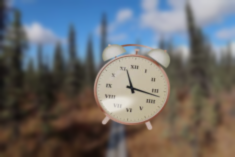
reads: 11,17
